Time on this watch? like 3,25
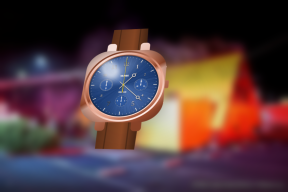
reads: 1,22
